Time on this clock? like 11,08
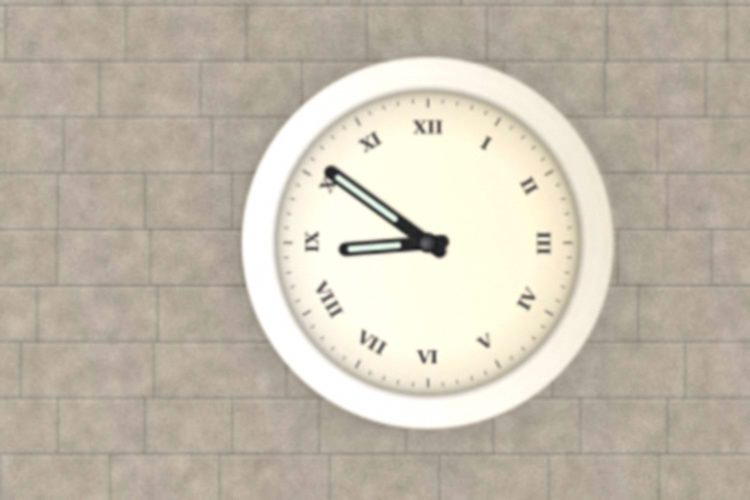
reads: 8,51
